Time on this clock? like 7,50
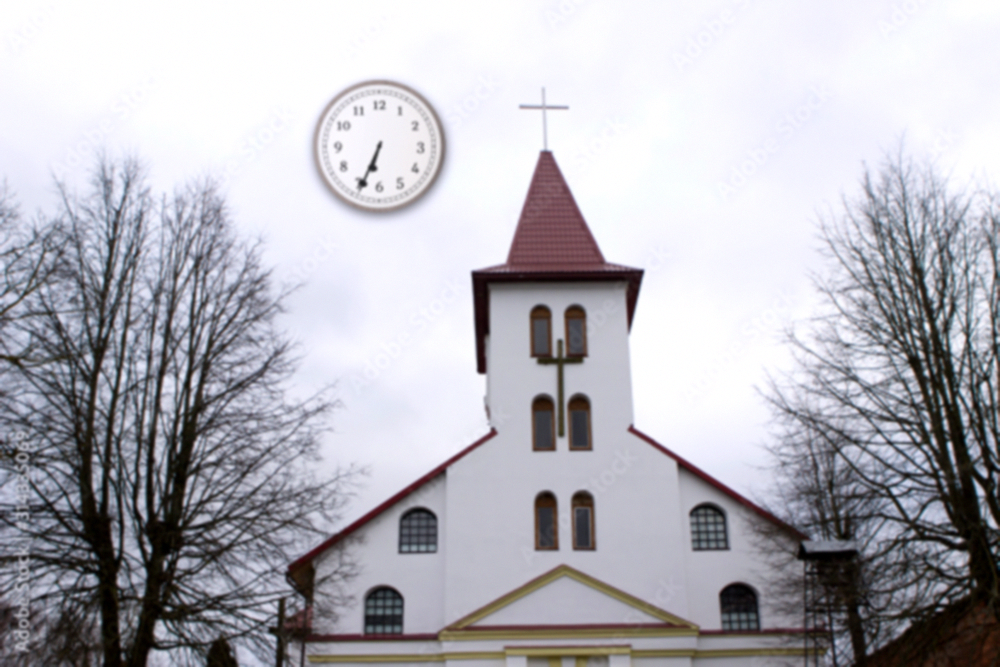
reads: 6,34
